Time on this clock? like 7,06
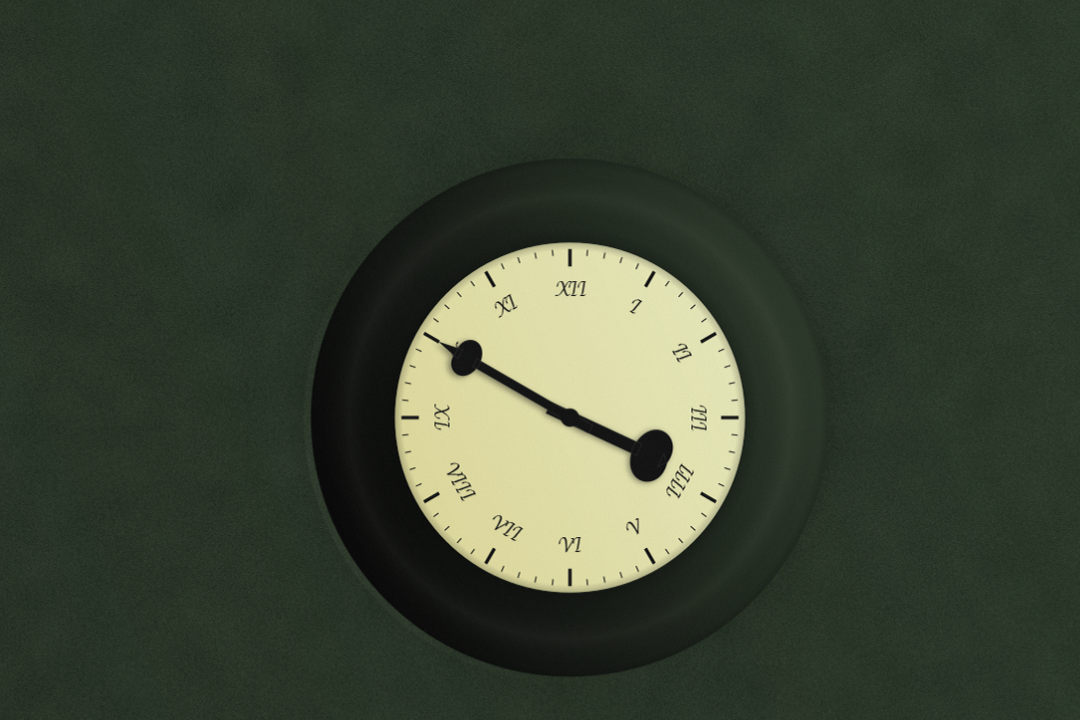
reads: 3,50
